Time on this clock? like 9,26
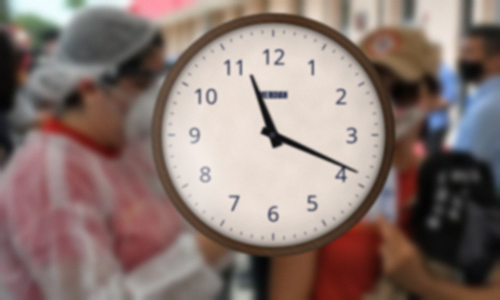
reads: 11,19
